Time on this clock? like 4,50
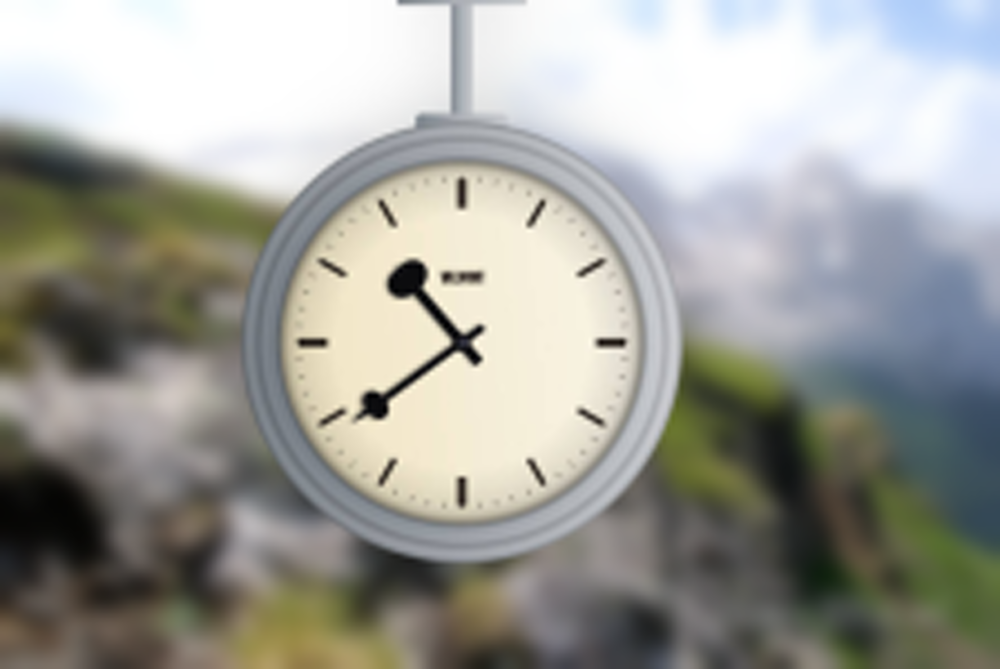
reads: 10,39
